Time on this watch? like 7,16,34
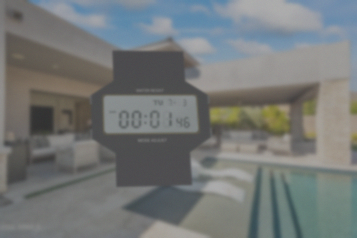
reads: 0,01,46
